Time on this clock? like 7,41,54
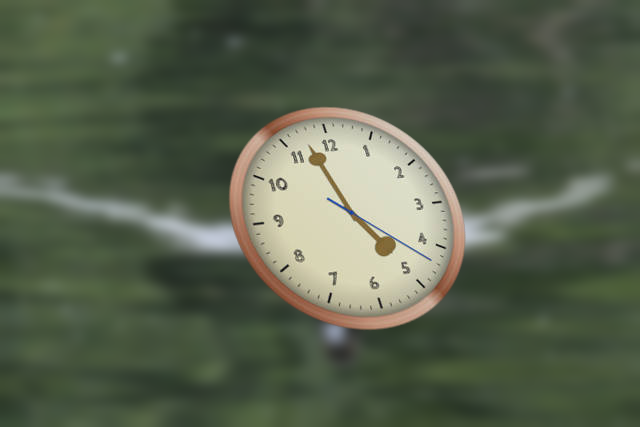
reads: 4,57,22
